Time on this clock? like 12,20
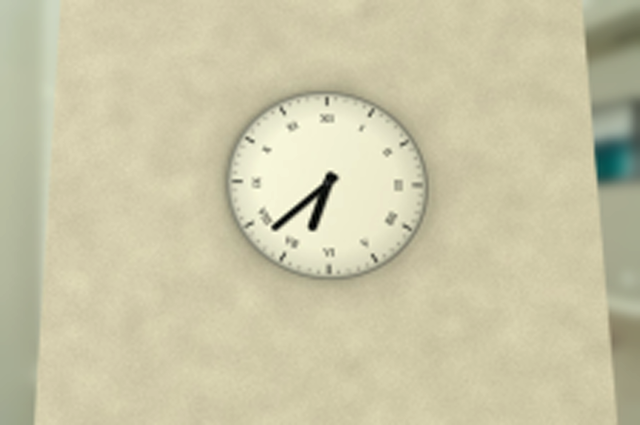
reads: 6,38
